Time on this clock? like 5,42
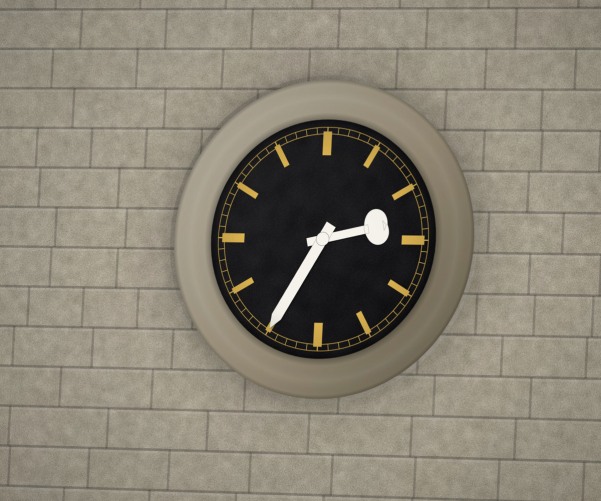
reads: 2,35
